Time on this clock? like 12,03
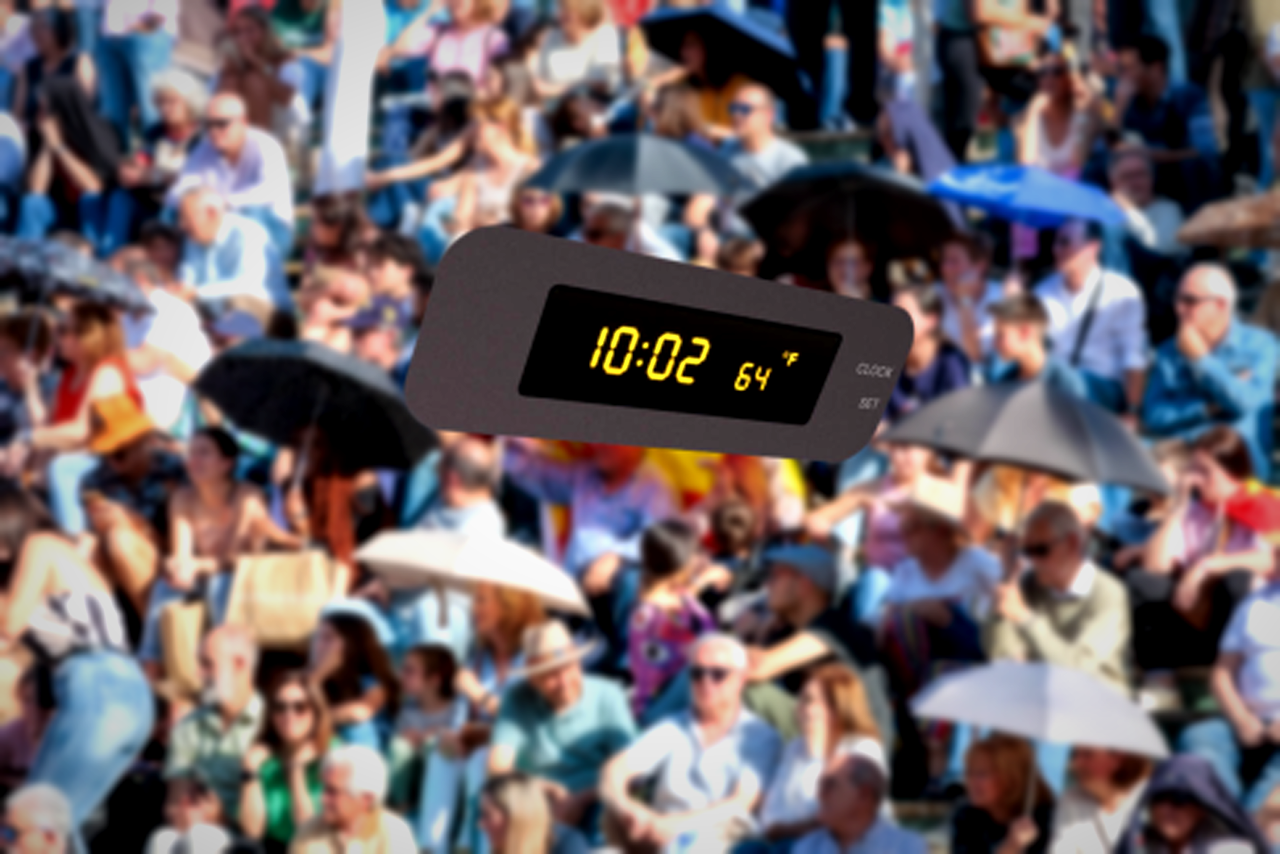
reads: 10,02
